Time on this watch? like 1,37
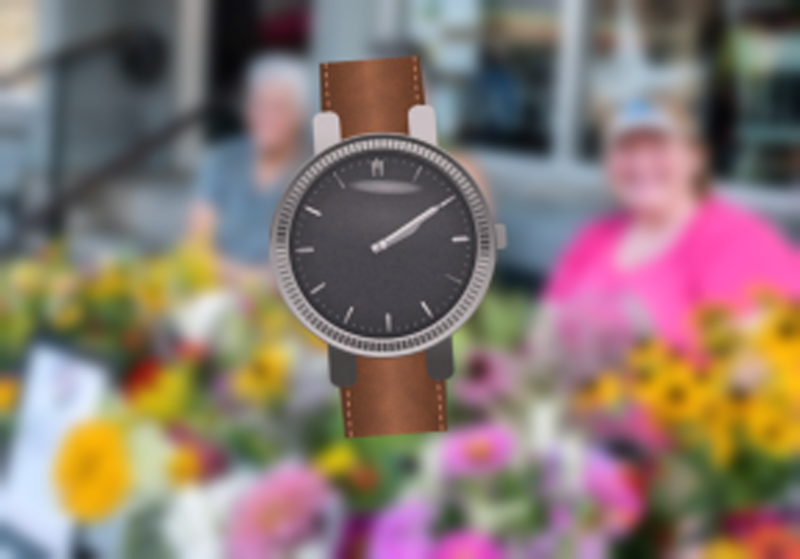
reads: 2,10
